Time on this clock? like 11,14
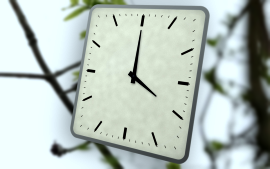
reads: 4,00
